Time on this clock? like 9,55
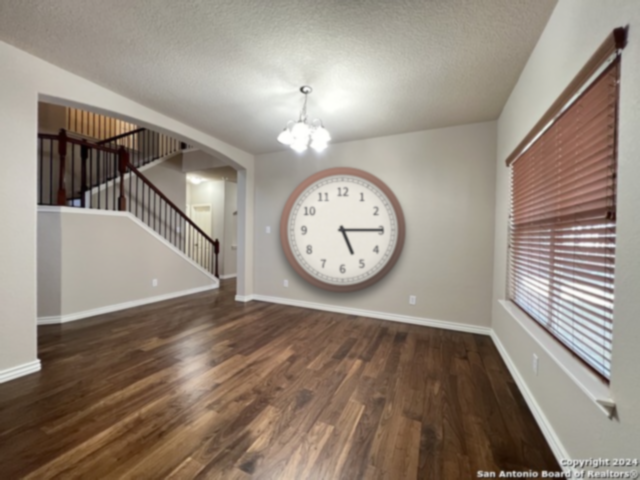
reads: 5,15
